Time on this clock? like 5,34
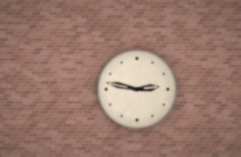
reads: 2,47
